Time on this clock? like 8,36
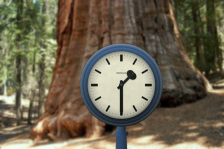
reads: 1,30
